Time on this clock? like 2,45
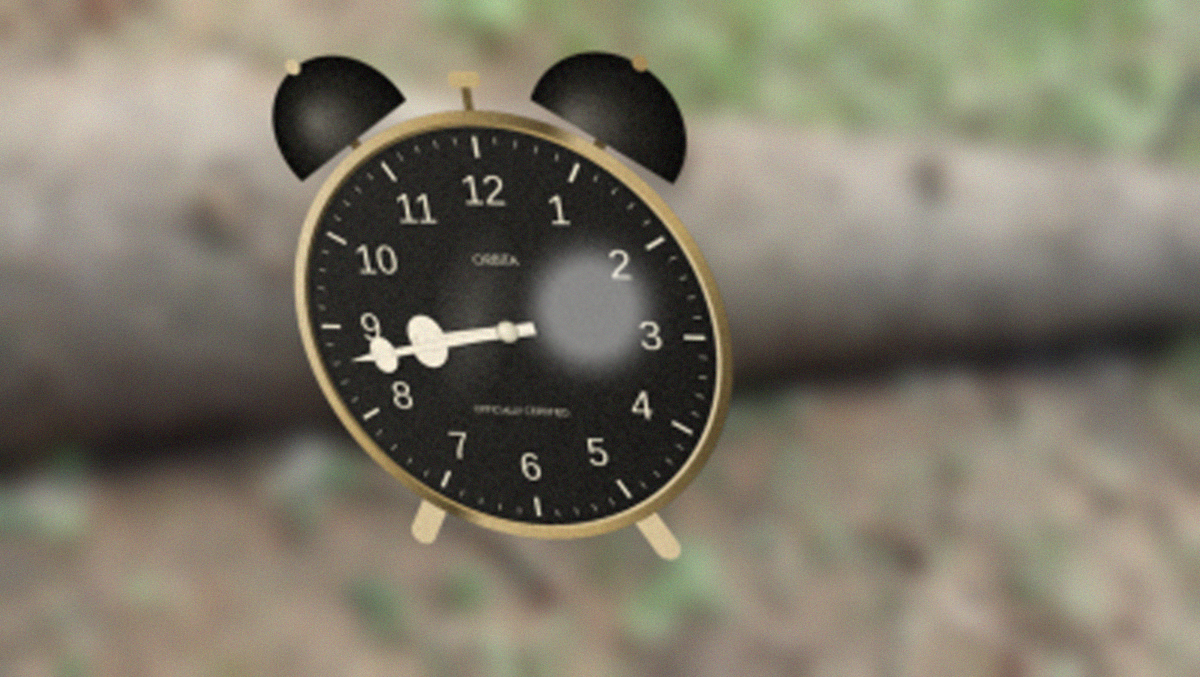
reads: 8,43
